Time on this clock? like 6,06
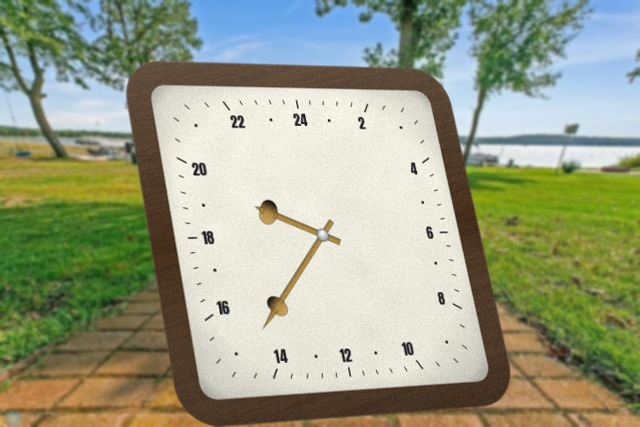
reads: 19,37
